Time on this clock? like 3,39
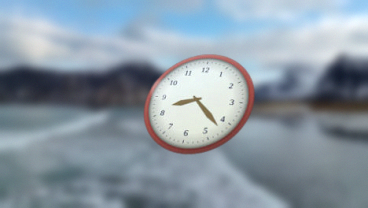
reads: 8,22
